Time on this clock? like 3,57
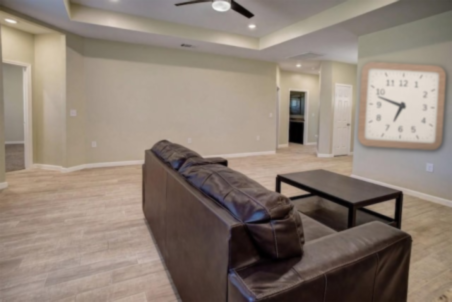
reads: 6,48
